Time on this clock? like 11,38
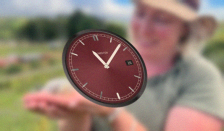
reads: 11,08
